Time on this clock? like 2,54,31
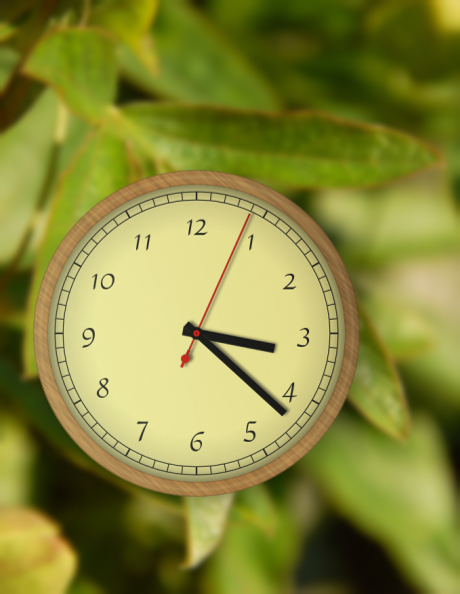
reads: 3,22,04
